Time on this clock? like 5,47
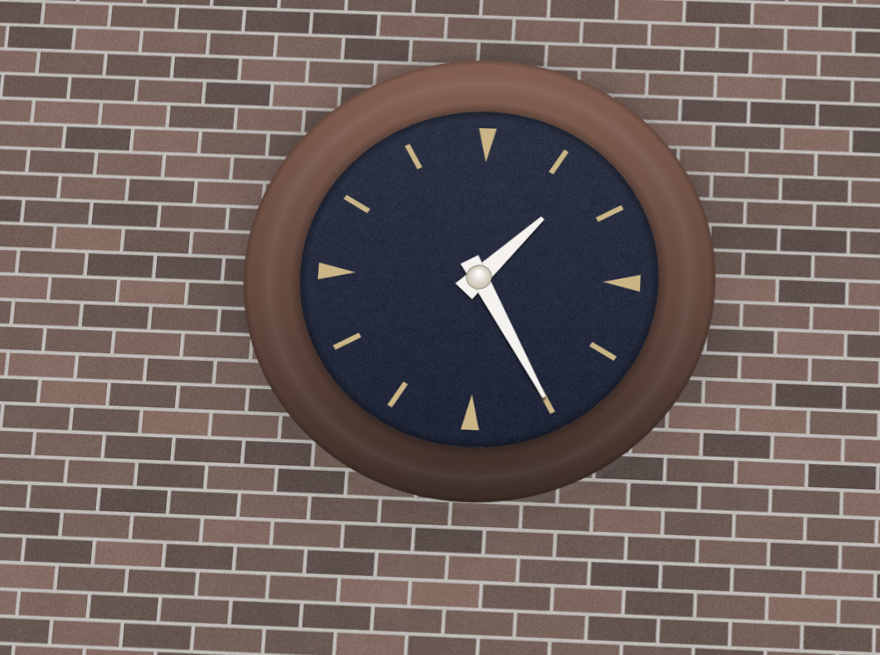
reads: 1,25
